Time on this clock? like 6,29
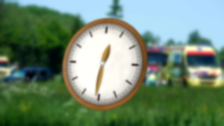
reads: 12,31
